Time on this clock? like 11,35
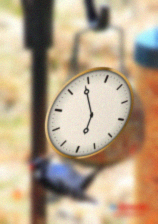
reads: 5,54
